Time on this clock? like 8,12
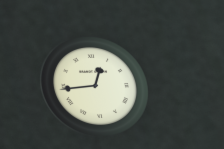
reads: 12,44
